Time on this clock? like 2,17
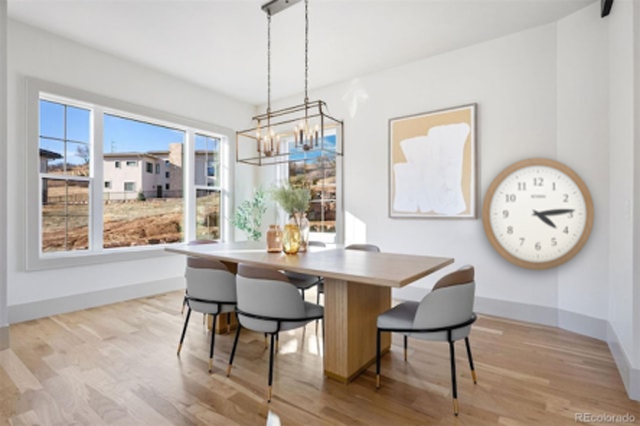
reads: 4,14
